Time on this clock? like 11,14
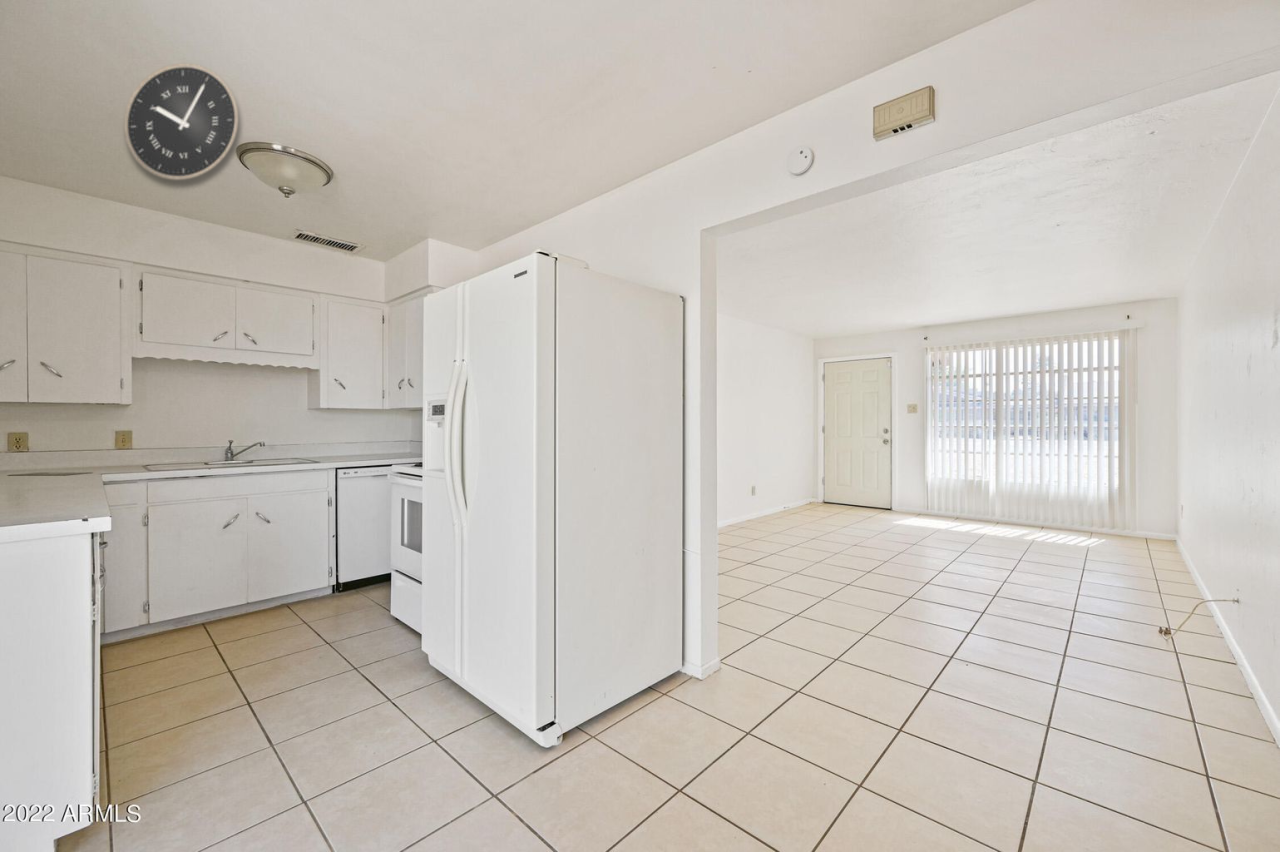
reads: 10,05
